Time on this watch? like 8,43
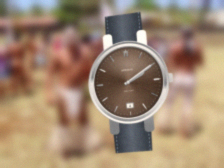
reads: 2,10
